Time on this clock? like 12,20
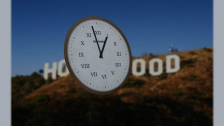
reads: 12,58
